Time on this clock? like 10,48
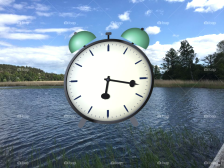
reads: 6,17
